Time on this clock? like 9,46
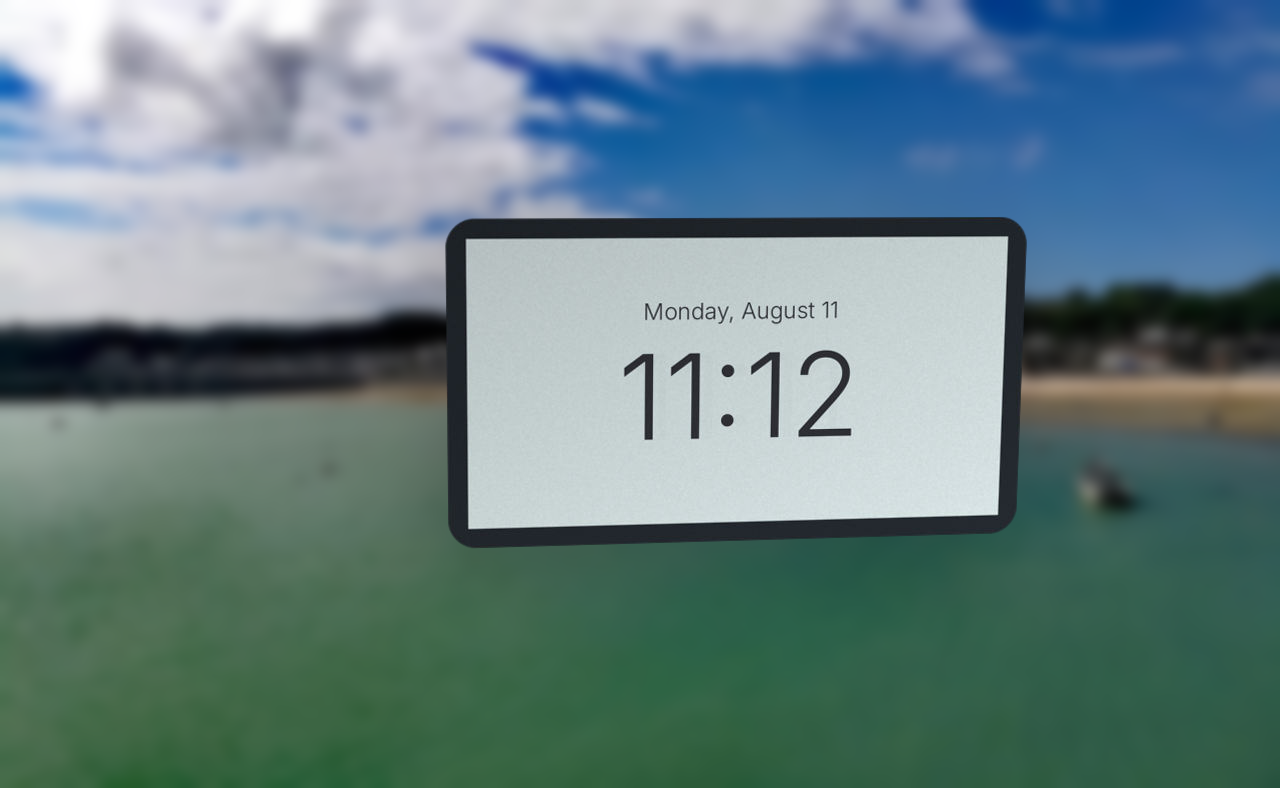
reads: 11,12
